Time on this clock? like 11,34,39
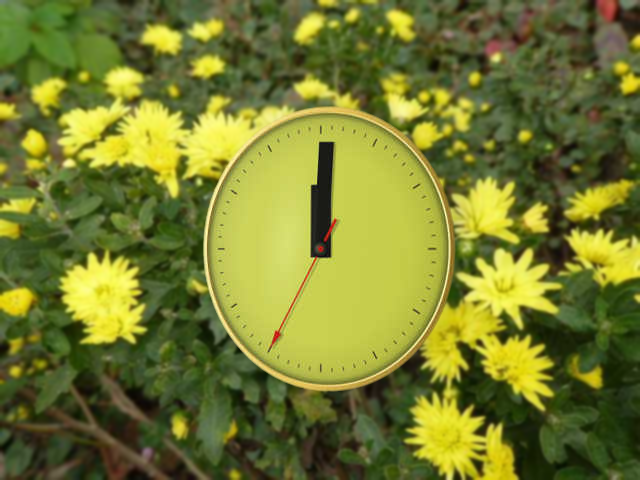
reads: 12,00,35
